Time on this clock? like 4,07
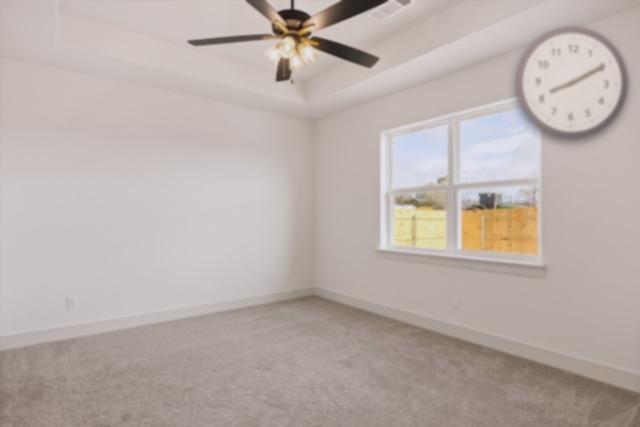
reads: 8,10
